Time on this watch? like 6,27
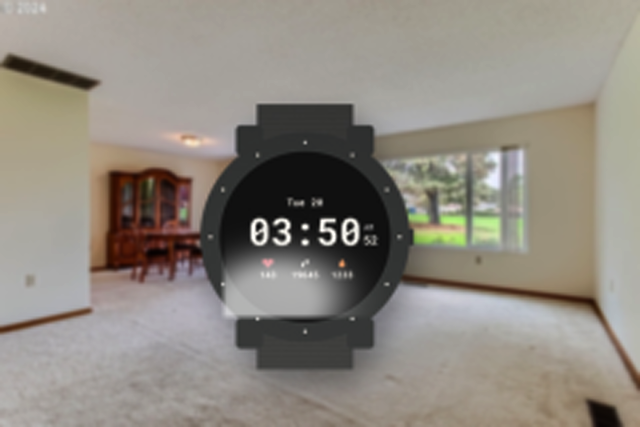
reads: 3,50
